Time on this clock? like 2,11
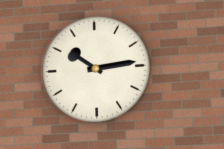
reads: 10,14
